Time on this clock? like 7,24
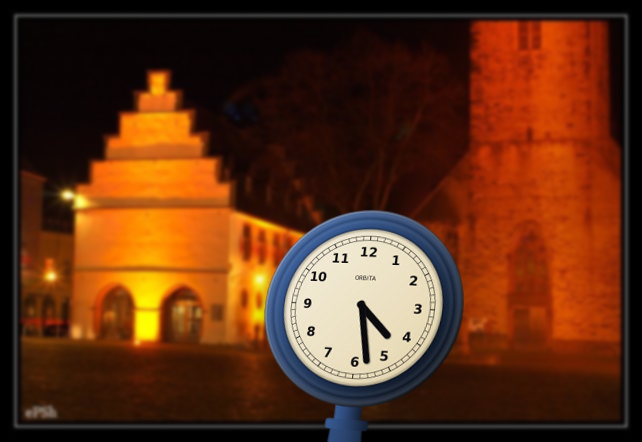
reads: 4,28
